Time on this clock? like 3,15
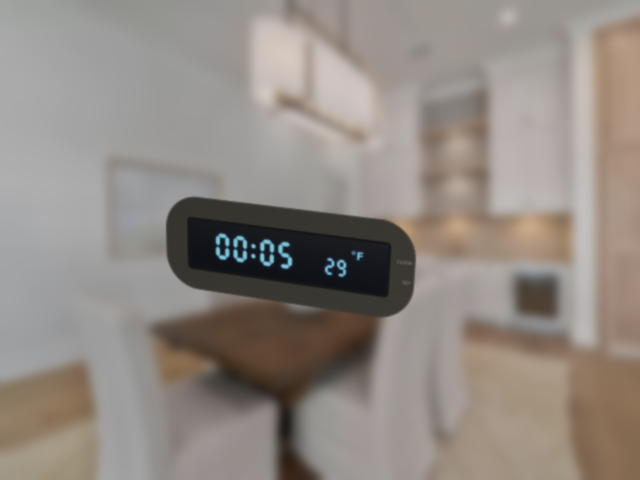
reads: 0,05
